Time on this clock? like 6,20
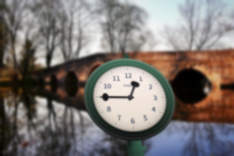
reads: 12,45
